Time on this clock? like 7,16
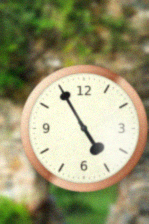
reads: 4,55
